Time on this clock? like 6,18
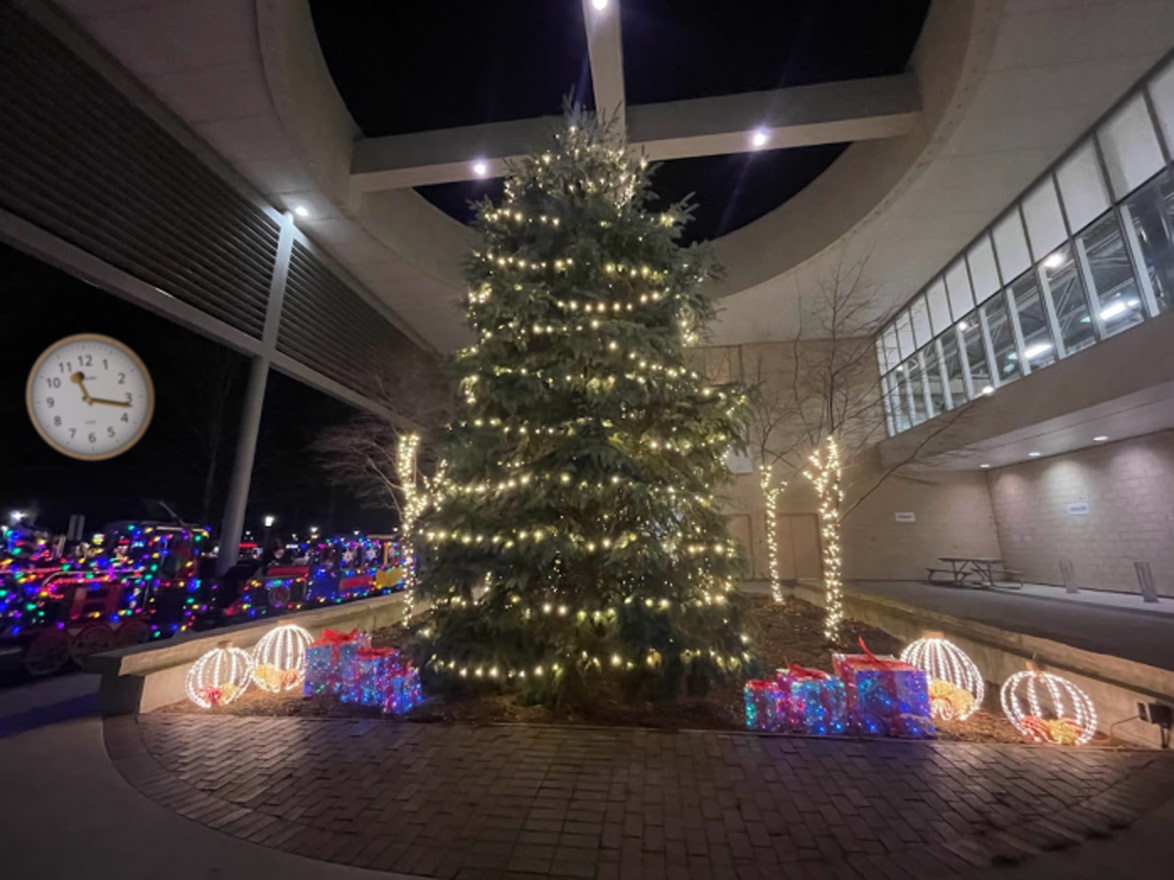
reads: 11,17
